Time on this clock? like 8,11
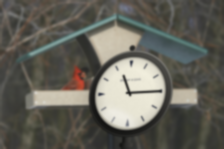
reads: 11,15
